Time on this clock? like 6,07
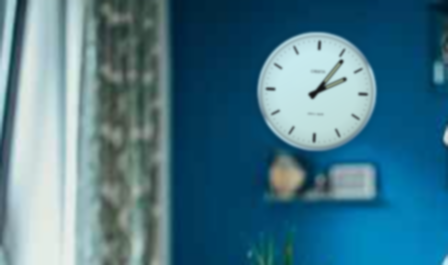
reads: 2,06
